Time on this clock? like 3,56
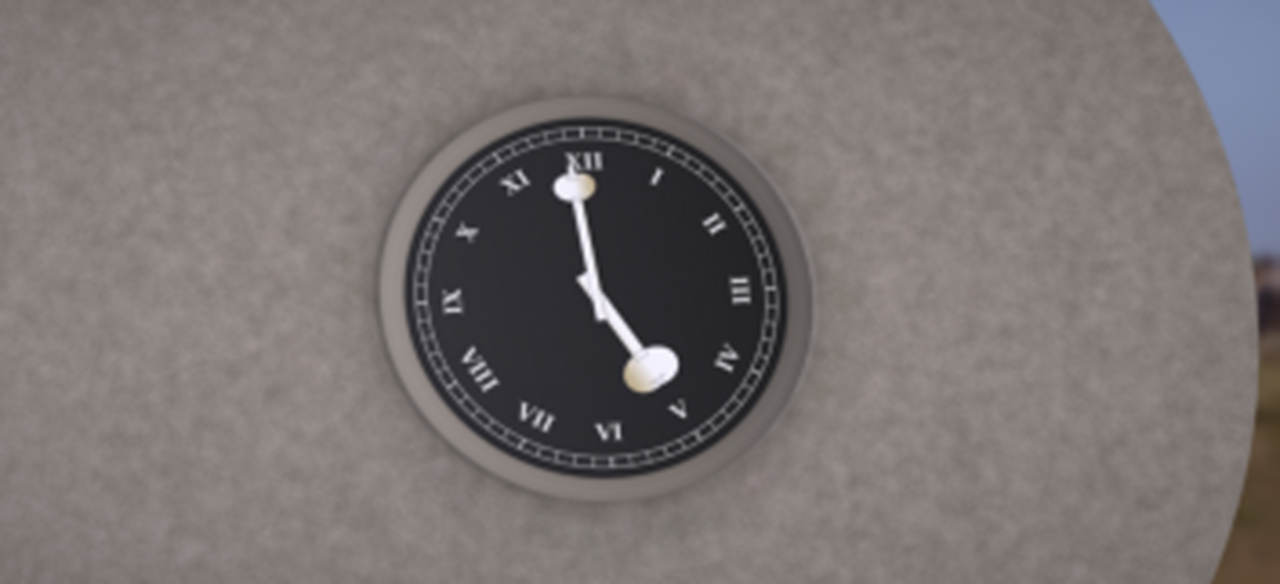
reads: 4,59
